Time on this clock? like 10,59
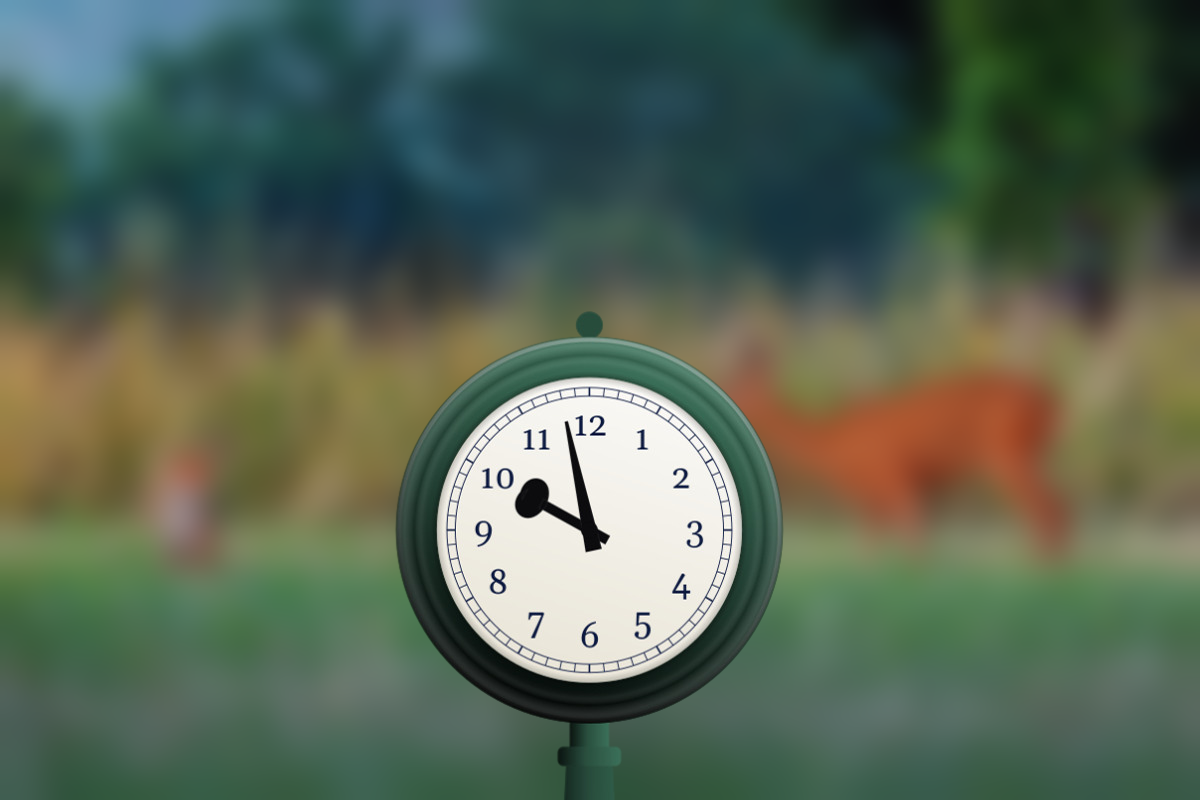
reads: 9,58
